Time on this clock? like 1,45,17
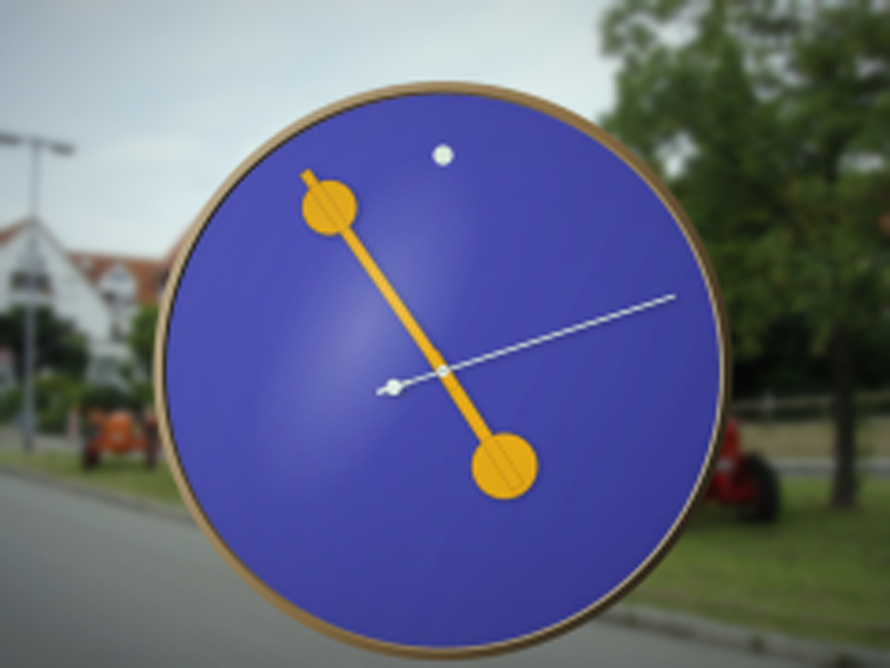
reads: 4,54,12
